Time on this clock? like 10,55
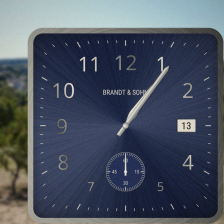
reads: 1,06
